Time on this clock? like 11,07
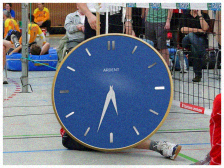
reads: 5,33
